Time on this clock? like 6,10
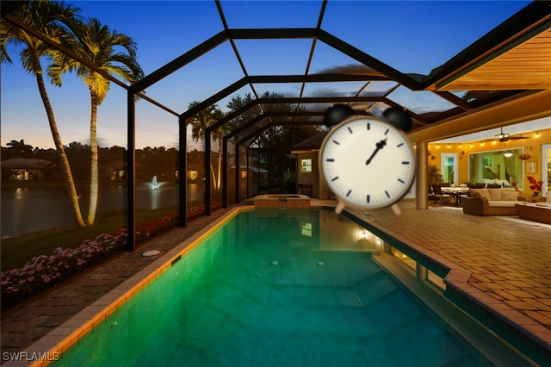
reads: 1,06
